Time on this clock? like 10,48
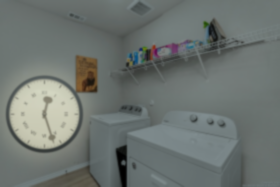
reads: 12,27
